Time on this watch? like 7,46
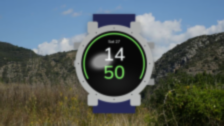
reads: 14,50
